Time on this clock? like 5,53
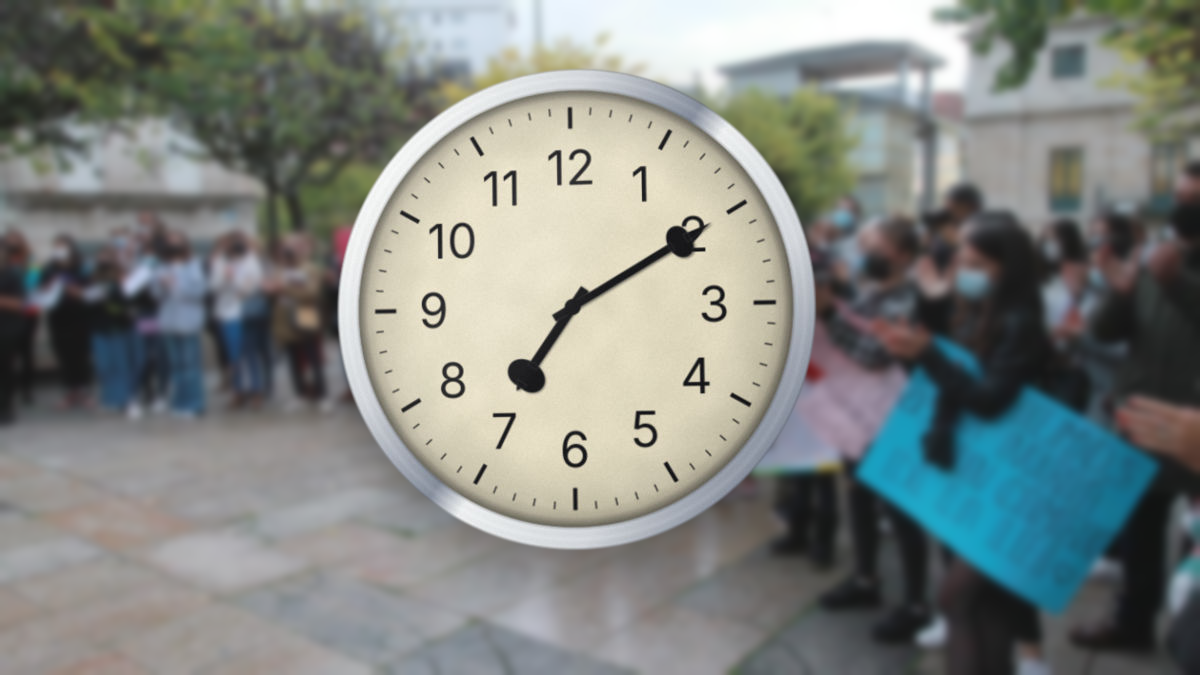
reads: 7,10
